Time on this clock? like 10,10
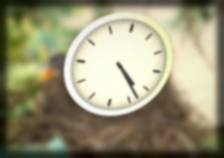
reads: 4,23
